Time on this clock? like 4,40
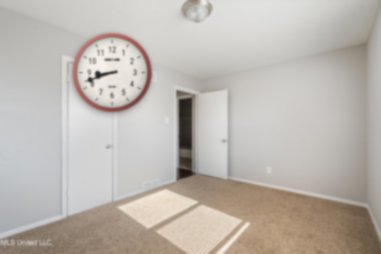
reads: 8,42
